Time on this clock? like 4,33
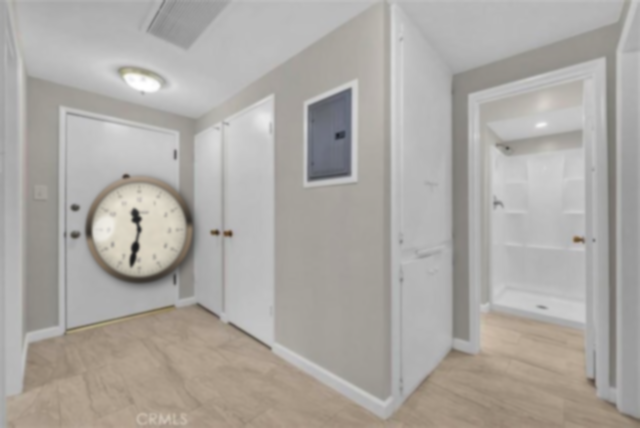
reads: 11,32
